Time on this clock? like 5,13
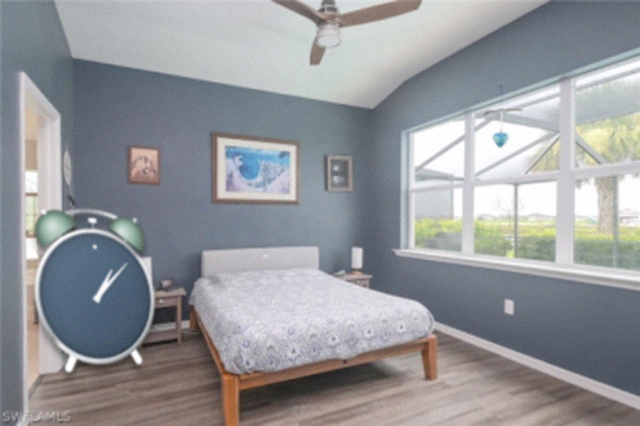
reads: 1,08
